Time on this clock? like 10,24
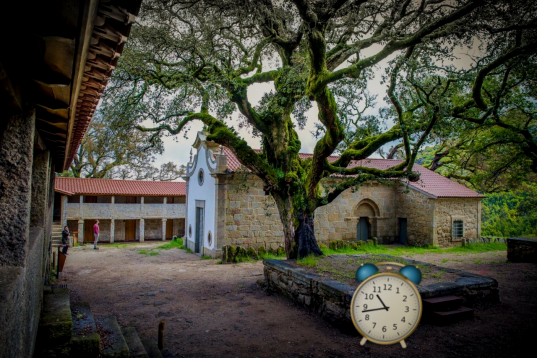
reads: 10,43
